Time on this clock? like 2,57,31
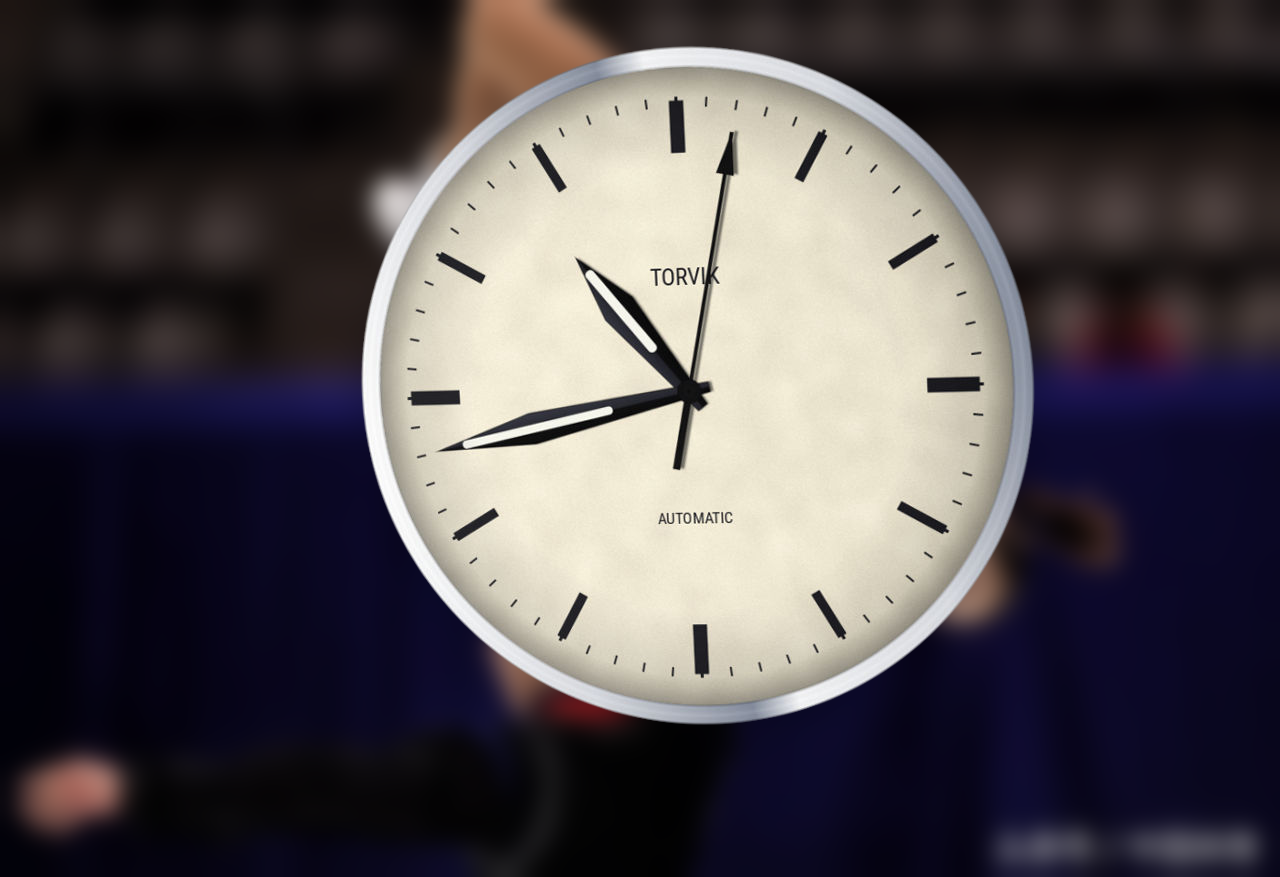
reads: 10,43,02
